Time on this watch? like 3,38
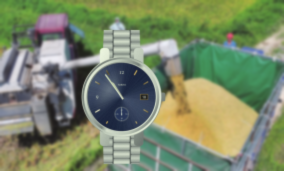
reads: 10,54
